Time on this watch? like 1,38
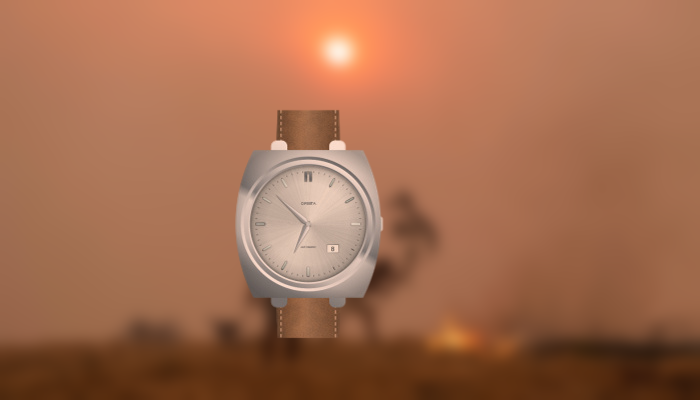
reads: 6,52
